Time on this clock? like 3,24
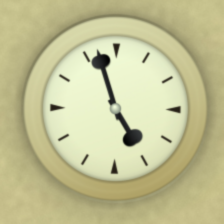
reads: 4,57
